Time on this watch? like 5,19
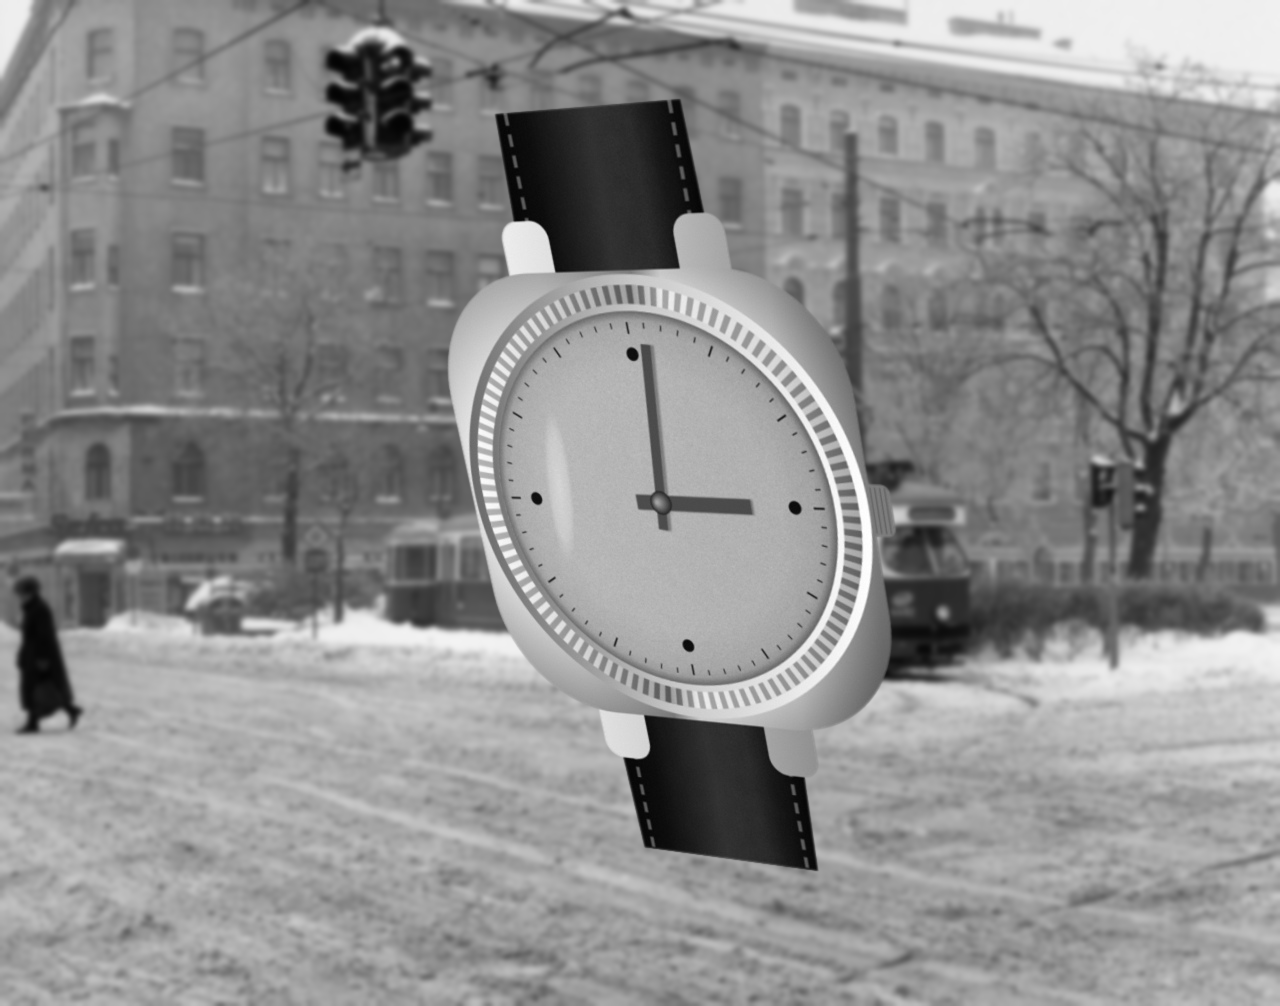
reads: 3,01
